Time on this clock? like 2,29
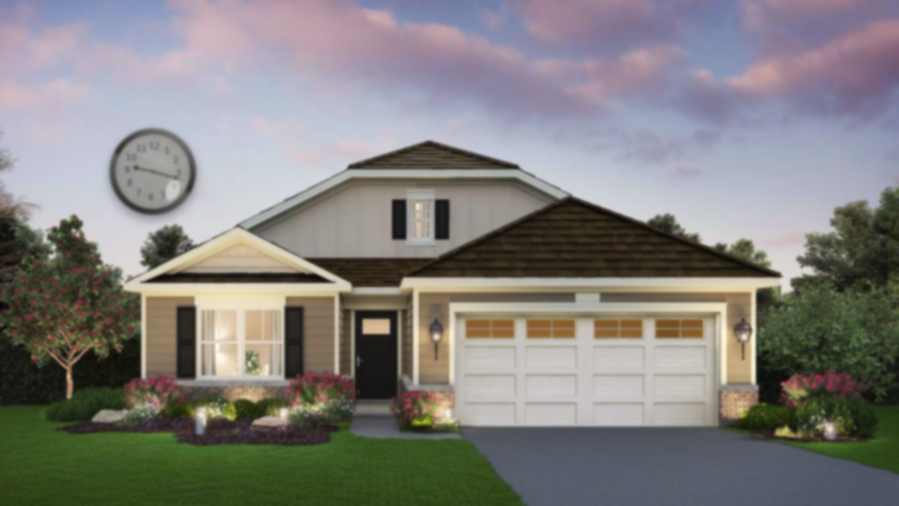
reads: 9,17
